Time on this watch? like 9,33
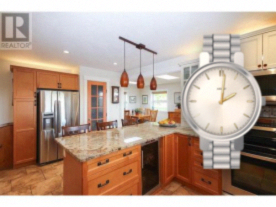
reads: 2,01
